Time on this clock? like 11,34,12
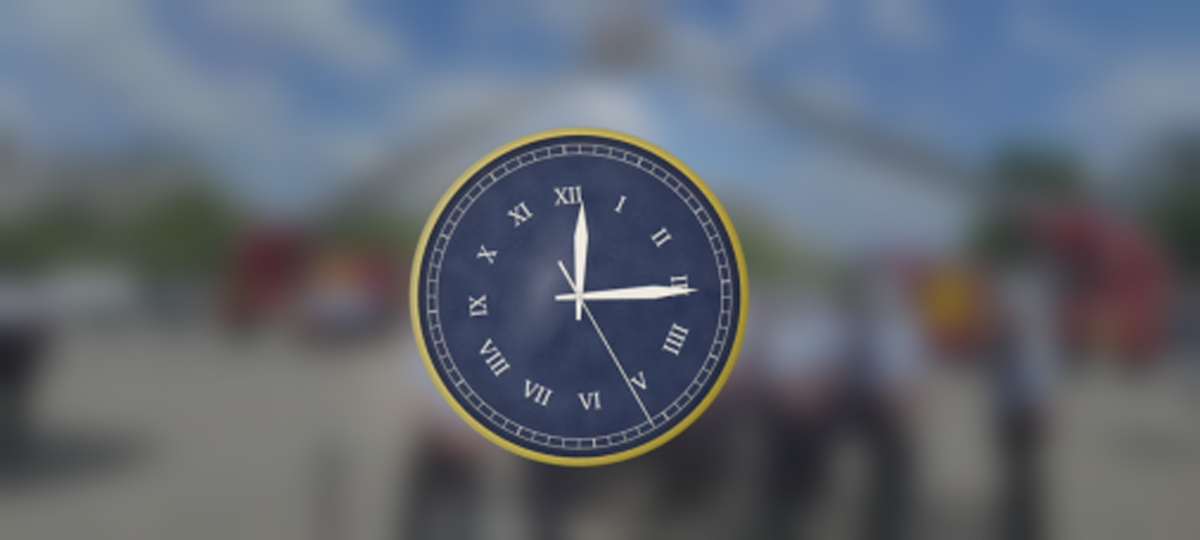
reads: 12,15,26
